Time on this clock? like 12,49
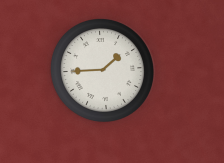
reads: 1,45
